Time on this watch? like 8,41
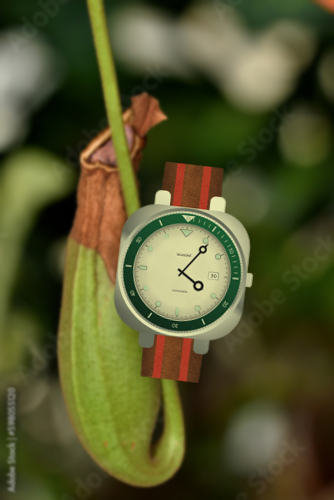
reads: 4,06
